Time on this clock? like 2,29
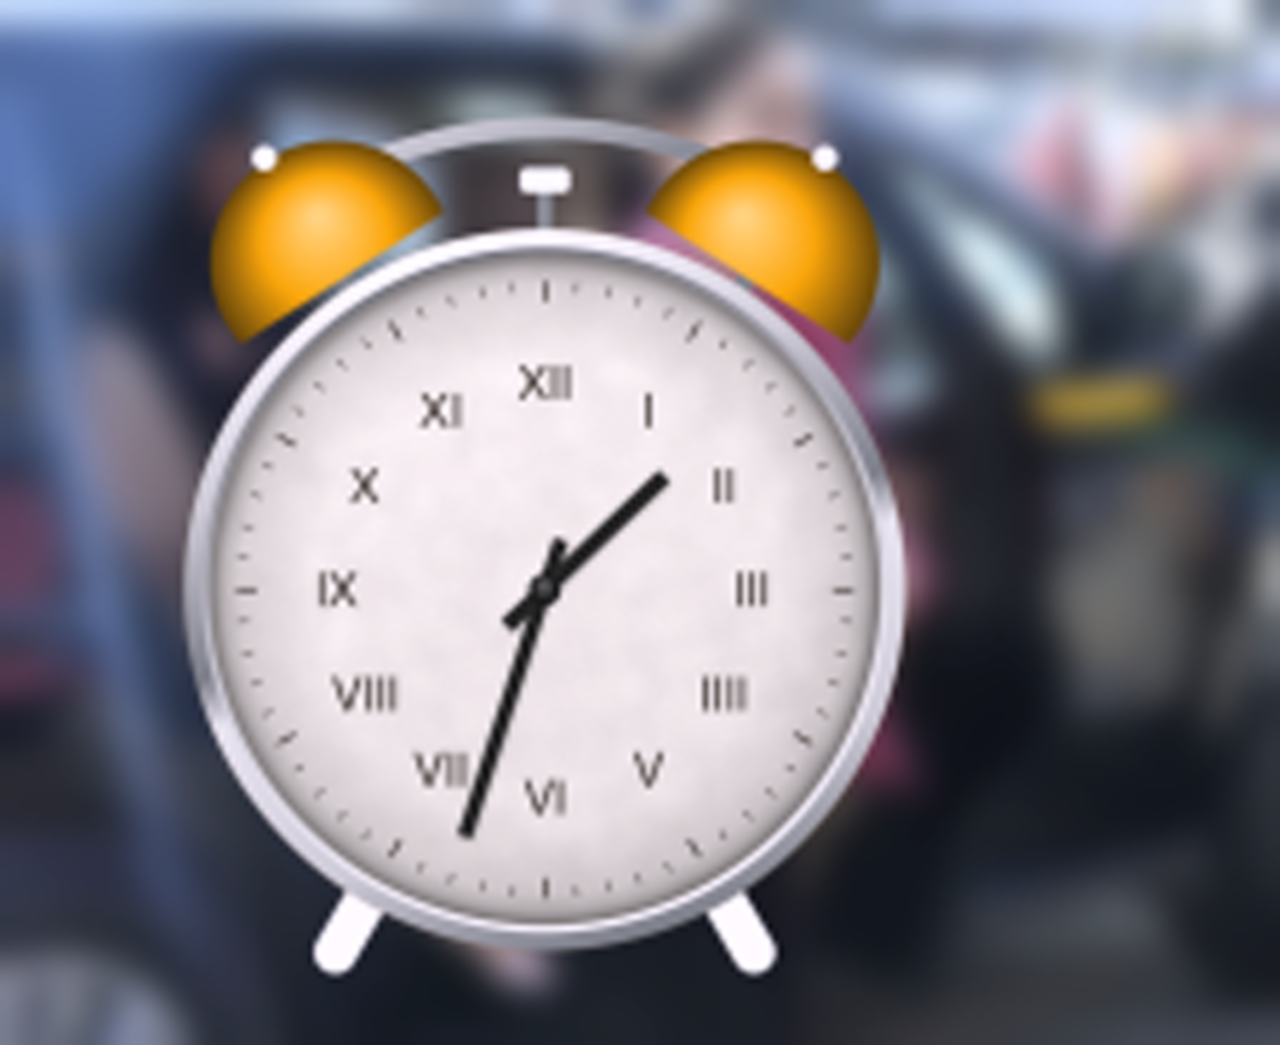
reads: 1,33
